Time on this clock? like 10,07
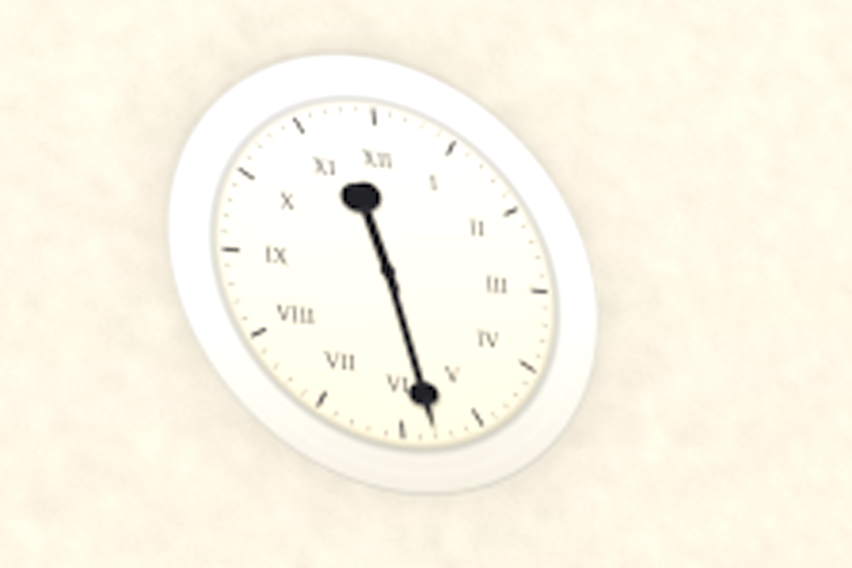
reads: 11,28
